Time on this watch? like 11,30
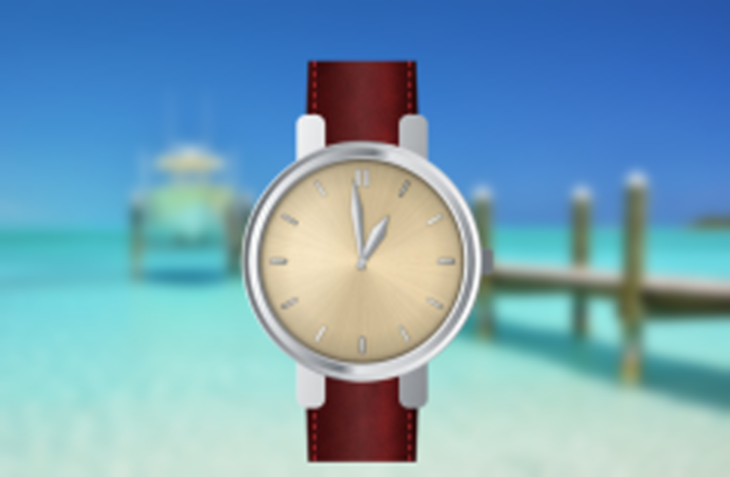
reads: 12,59
